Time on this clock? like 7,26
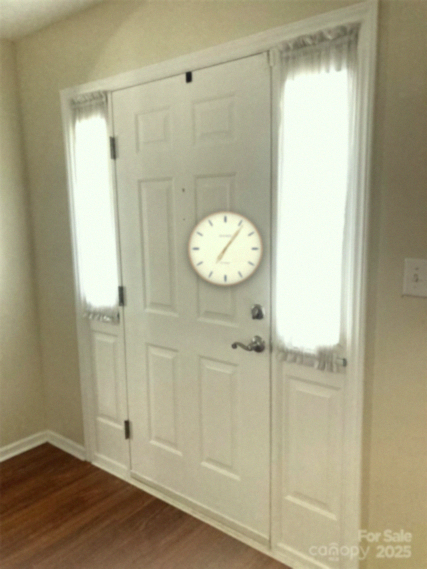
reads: 7,06
